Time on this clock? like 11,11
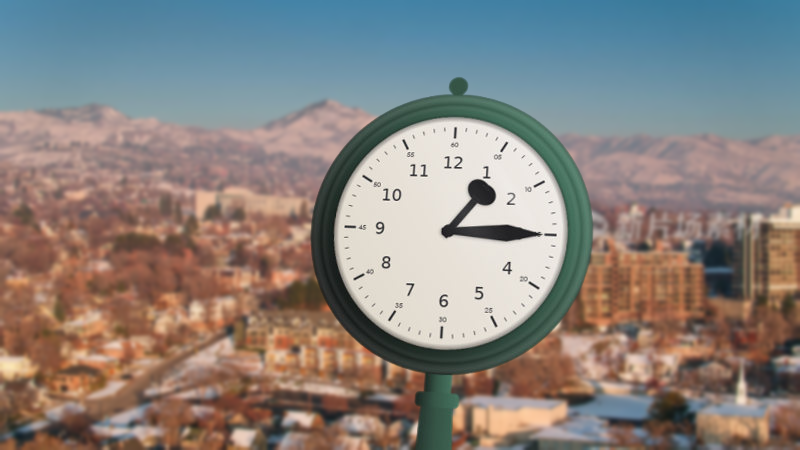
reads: 1,15
